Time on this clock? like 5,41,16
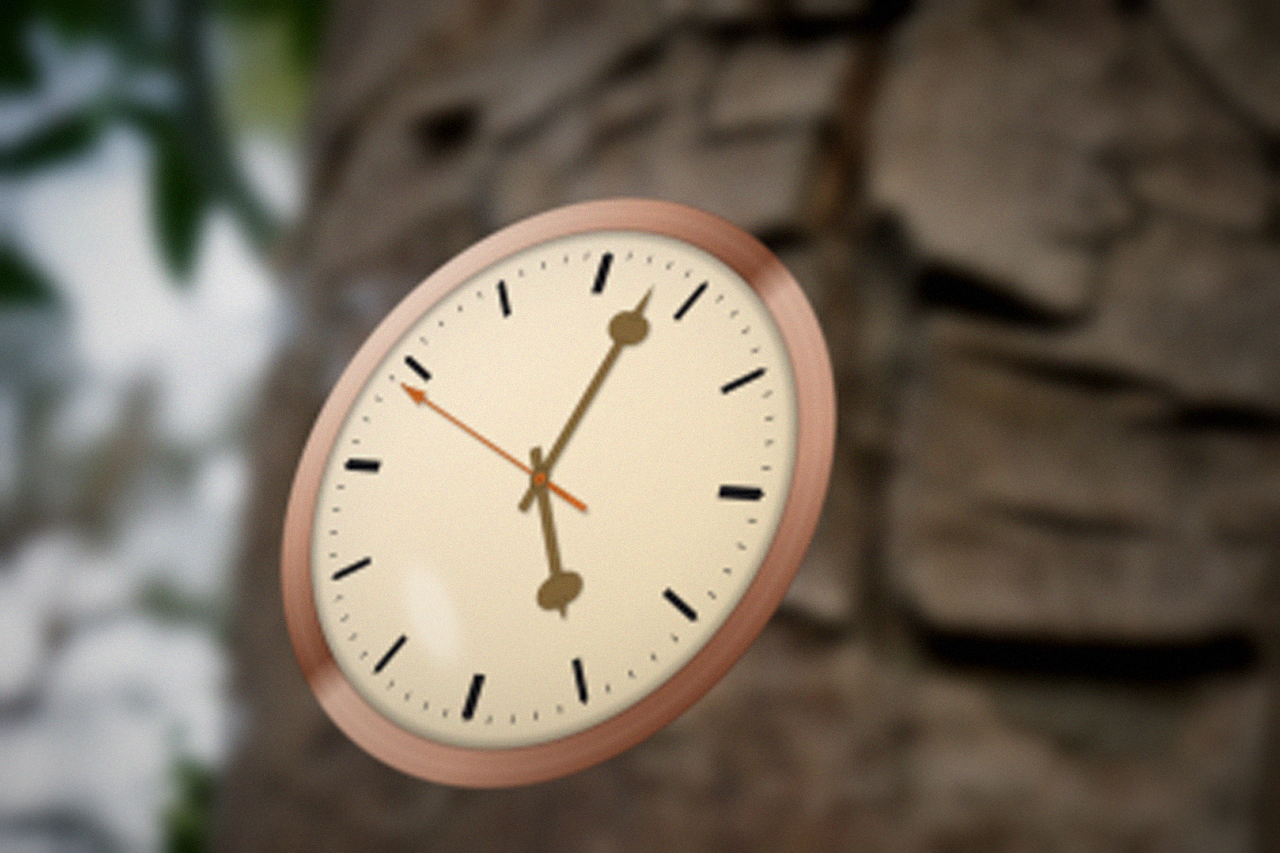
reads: 5,02,49
